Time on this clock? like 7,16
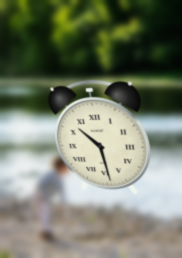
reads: 10,29
